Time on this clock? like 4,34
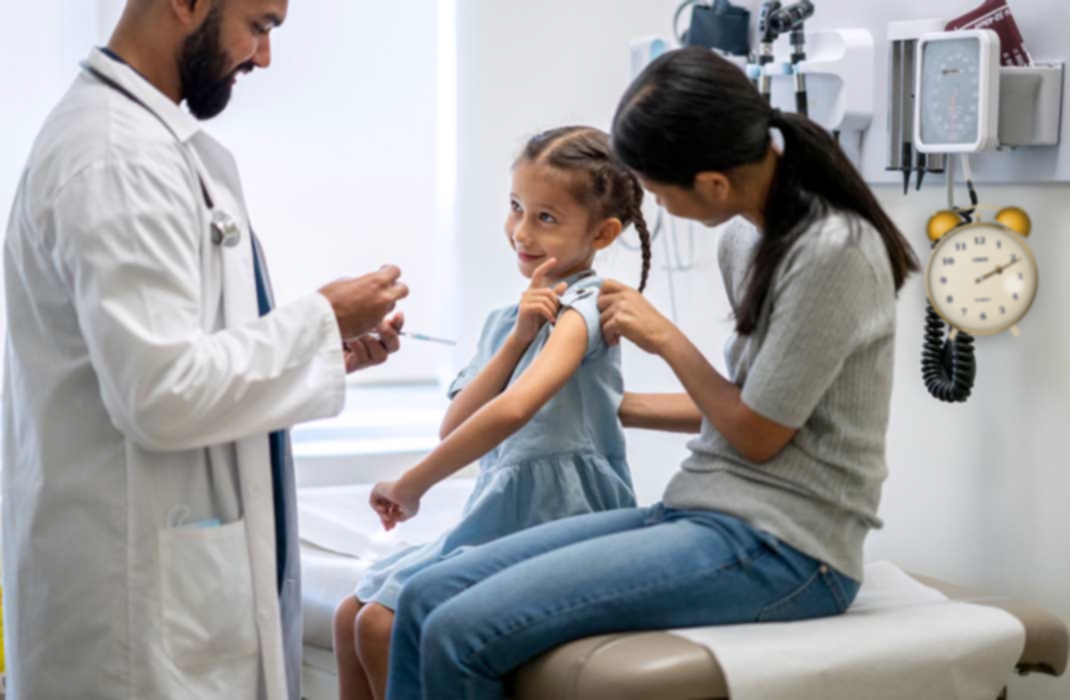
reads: 2,11
